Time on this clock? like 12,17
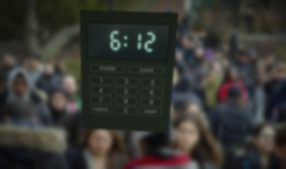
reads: 6,12
